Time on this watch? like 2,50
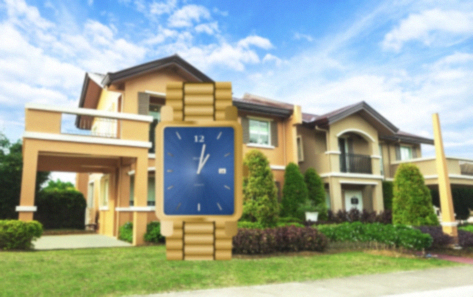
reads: 1,02
